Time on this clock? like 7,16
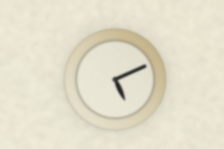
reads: 5,11
